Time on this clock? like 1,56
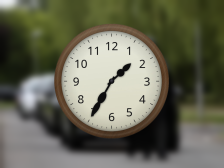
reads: 1,35
